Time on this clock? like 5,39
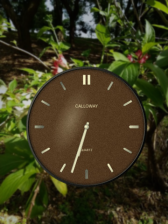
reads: 6,33
